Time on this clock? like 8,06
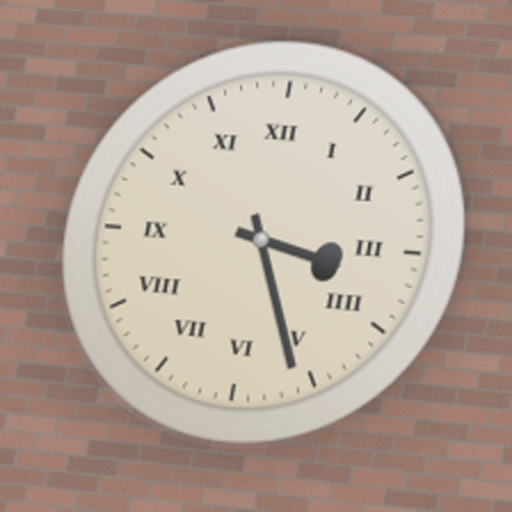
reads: 3,26
